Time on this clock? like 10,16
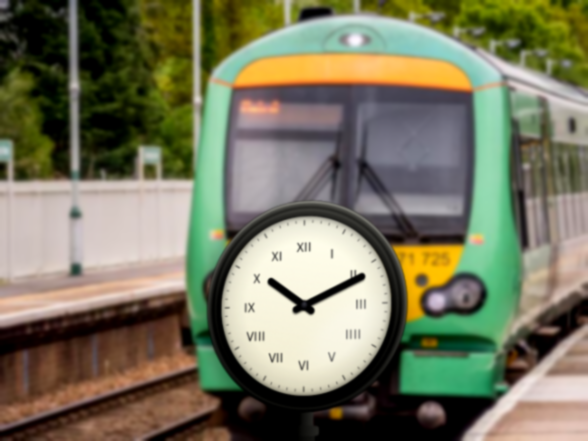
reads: 10,11
